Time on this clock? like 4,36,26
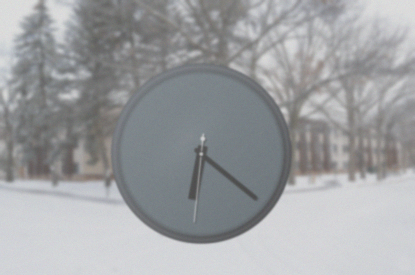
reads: 6,21,31
